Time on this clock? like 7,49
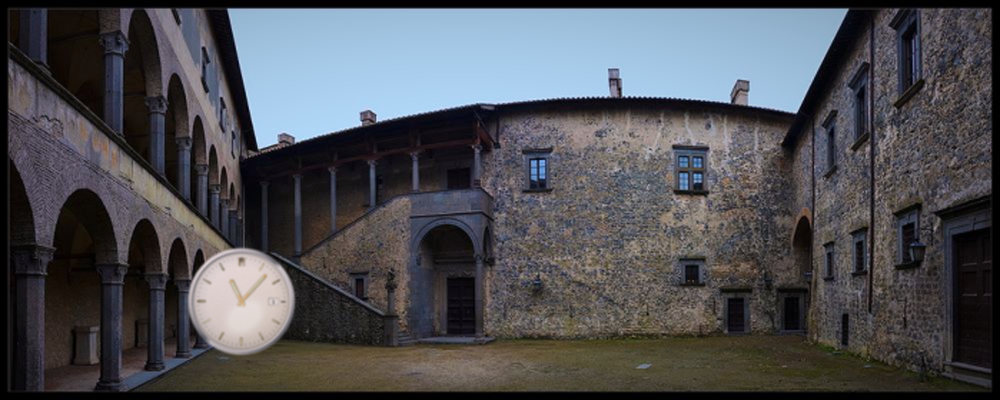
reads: 11,07
